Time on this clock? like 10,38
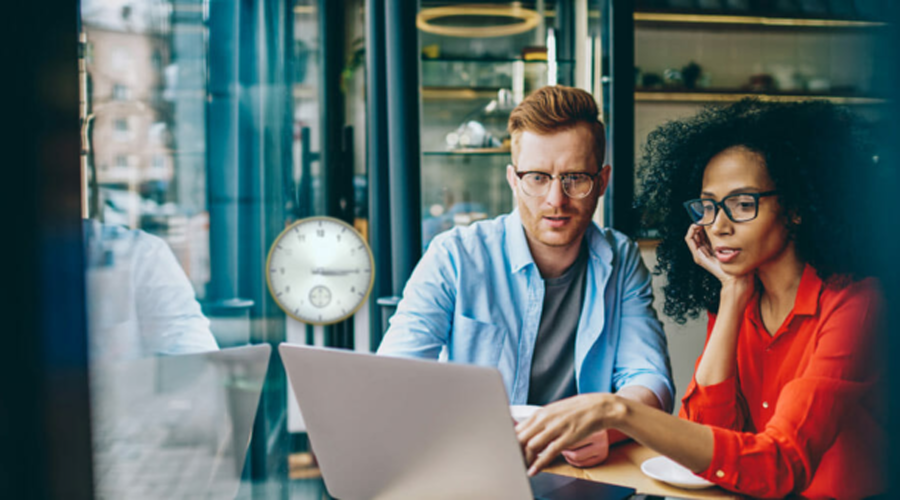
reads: 3,15
